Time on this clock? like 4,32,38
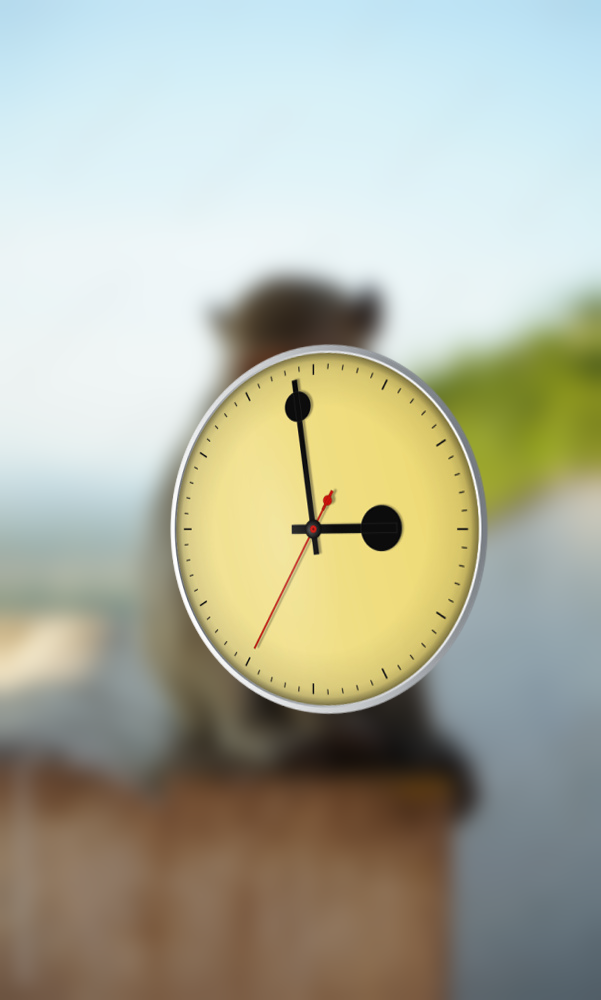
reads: 2,58,35
